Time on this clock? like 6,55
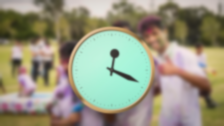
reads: 12,19
